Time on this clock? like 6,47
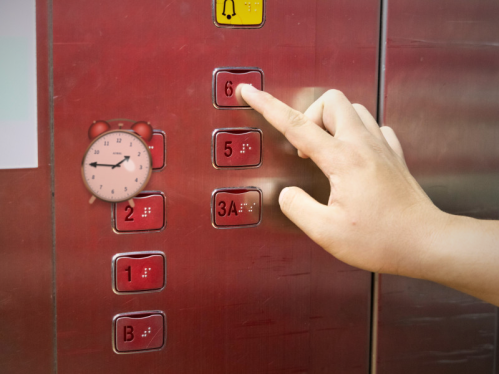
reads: 1,45
